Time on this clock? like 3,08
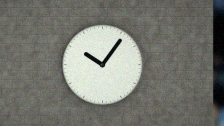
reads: 10,06
